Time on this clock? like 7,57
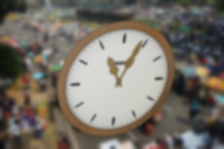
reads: 11,04
